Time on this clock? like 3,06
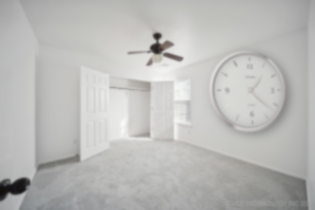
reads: 1,22
